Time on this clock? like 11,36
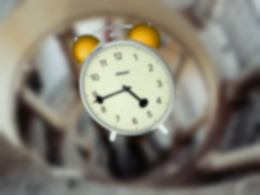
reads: 4,43
